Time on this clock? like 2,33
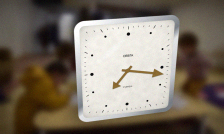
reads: 7,17
